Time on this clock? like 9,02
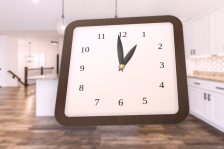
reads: 12,59
